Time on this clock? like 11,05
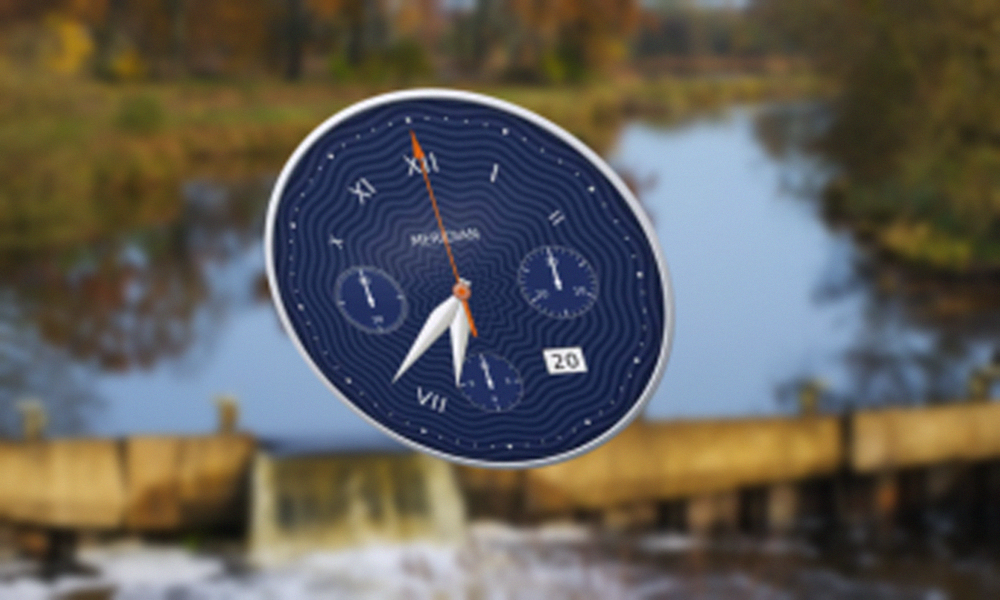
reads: 6,38
